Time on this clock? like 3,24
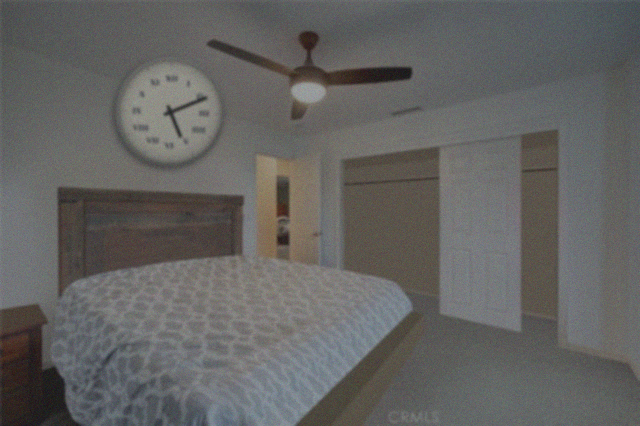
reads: 5,11
